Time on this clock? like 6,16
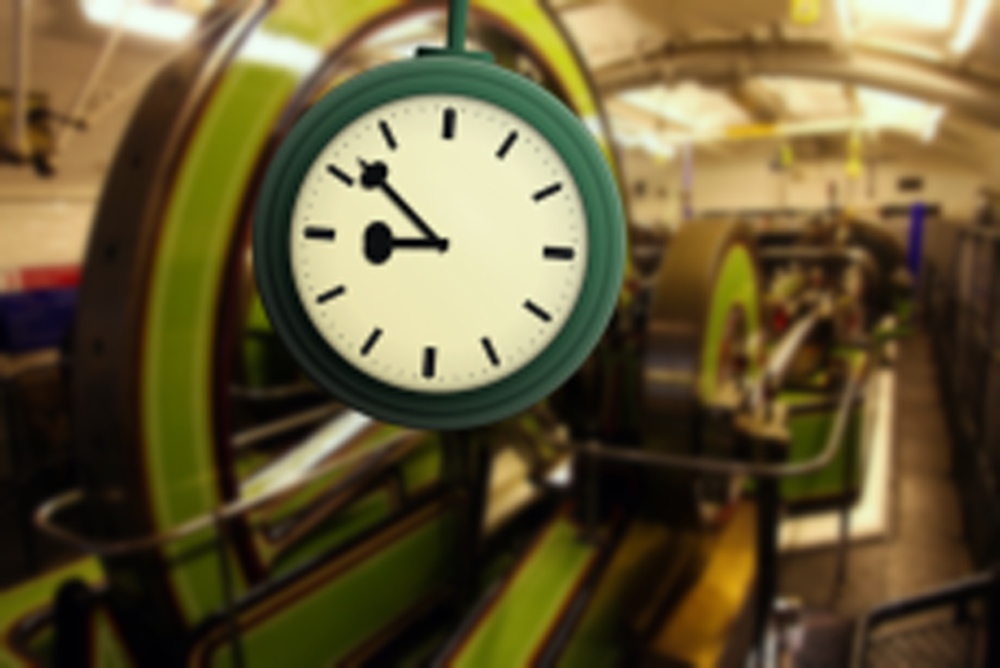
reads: 8,52
